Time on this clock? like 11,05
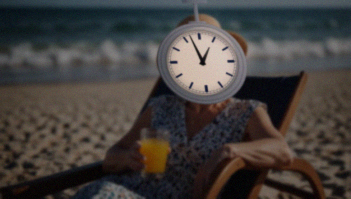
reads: 12,57
